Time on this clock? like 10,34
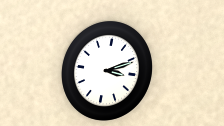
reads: 3,11
